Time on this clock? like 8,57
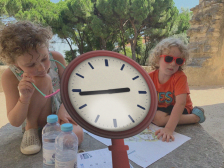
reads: 2,44
